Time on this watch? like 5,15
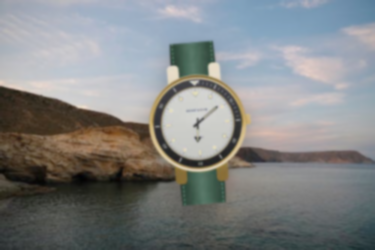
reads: 6,09
